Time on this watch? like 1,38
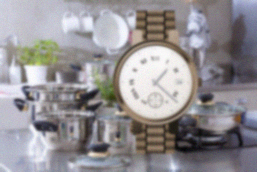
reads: 1,22
